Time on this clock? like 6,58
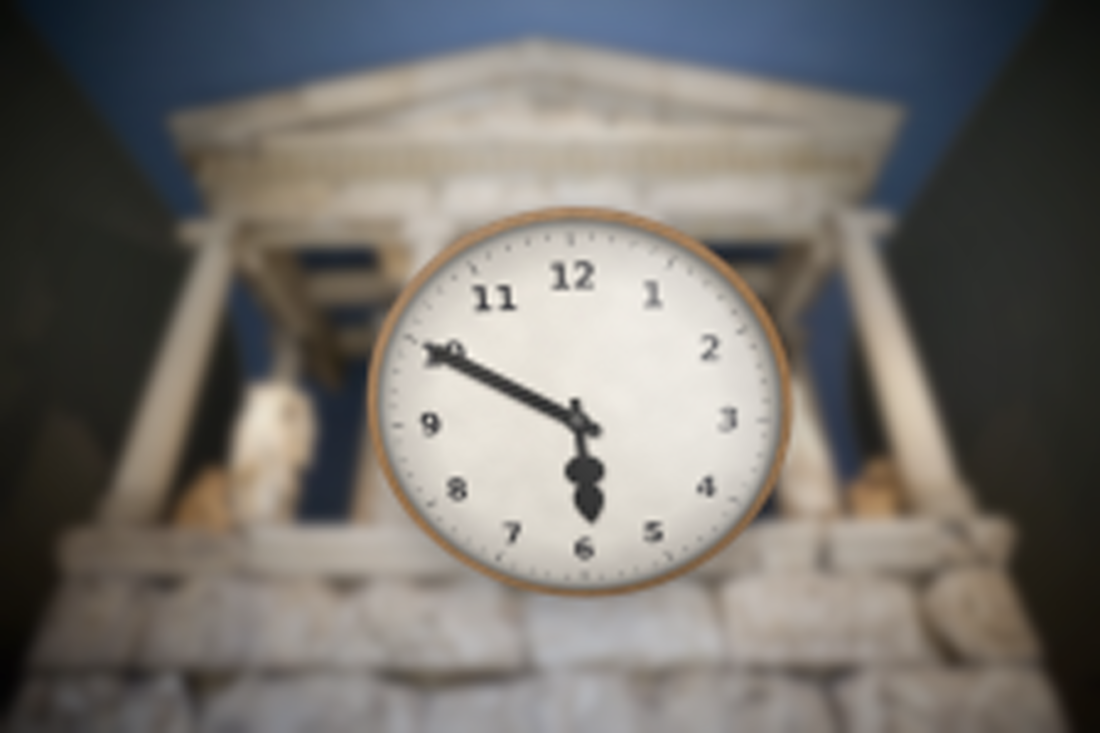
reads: 5,50
